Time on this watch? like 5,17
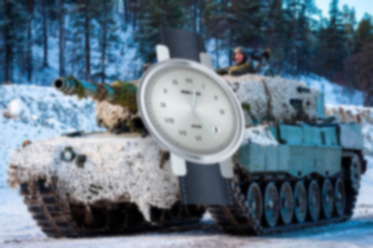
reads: 12,25
